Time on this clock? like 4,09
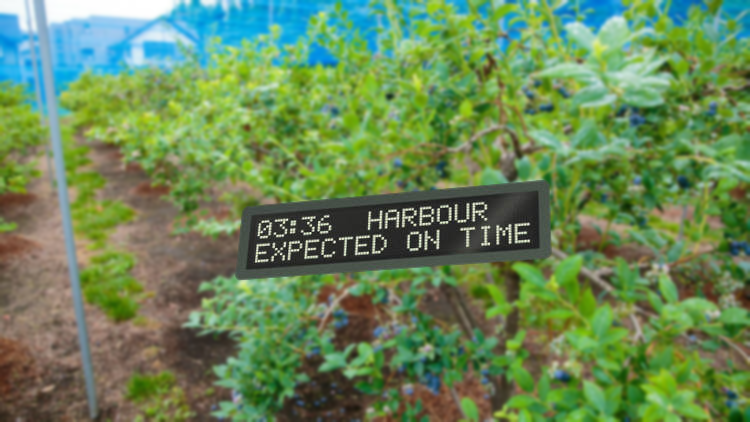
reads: 3,36
